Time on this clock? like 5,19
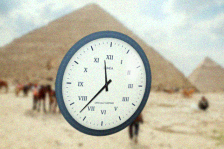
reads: 11,37
